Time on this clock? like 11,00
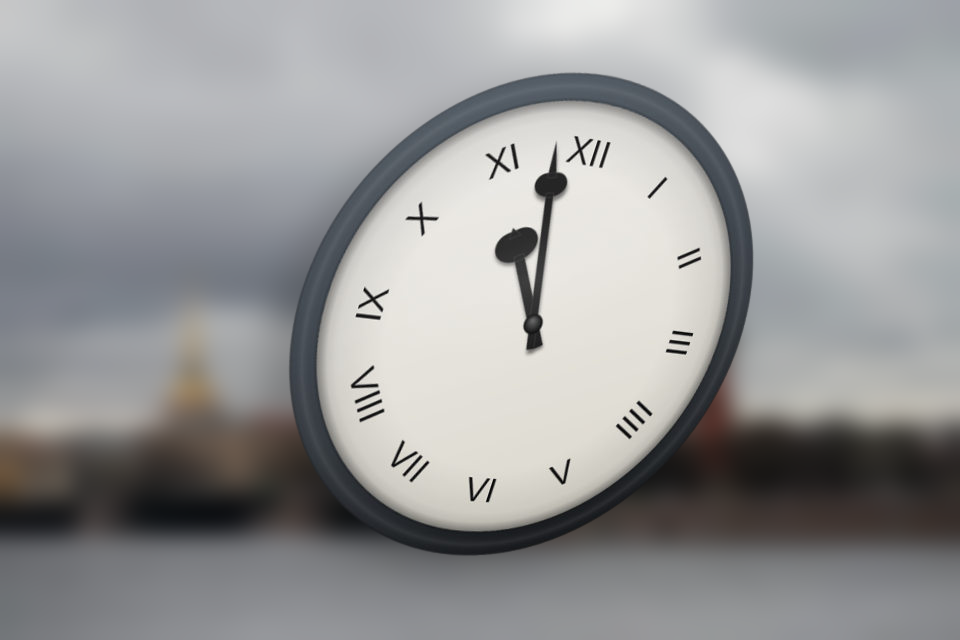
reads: 10,58
